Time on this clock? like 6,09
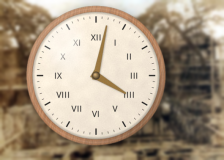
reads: 4,02
